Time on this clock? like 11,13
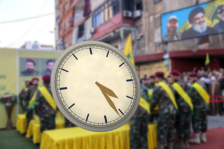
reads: 4,26
